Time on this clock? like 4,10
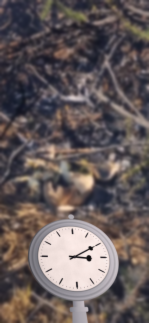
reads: 3,10
